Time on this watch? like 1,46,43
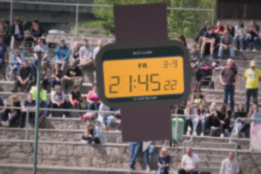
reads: 21,45,22
